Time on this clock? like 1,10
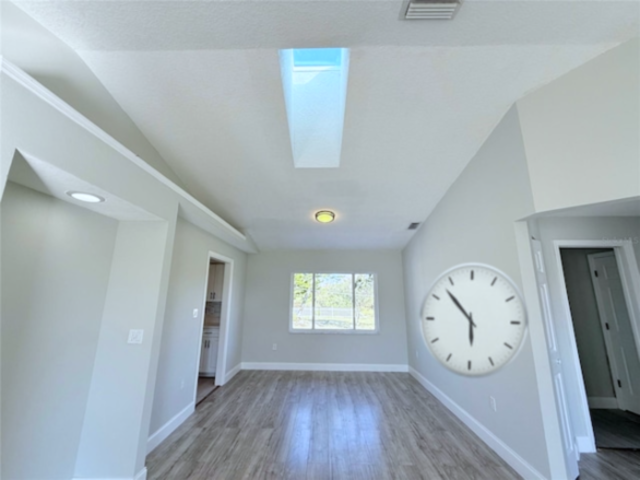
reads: 5,53
